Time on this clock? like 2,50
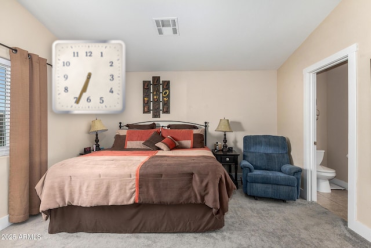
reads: 6,34
